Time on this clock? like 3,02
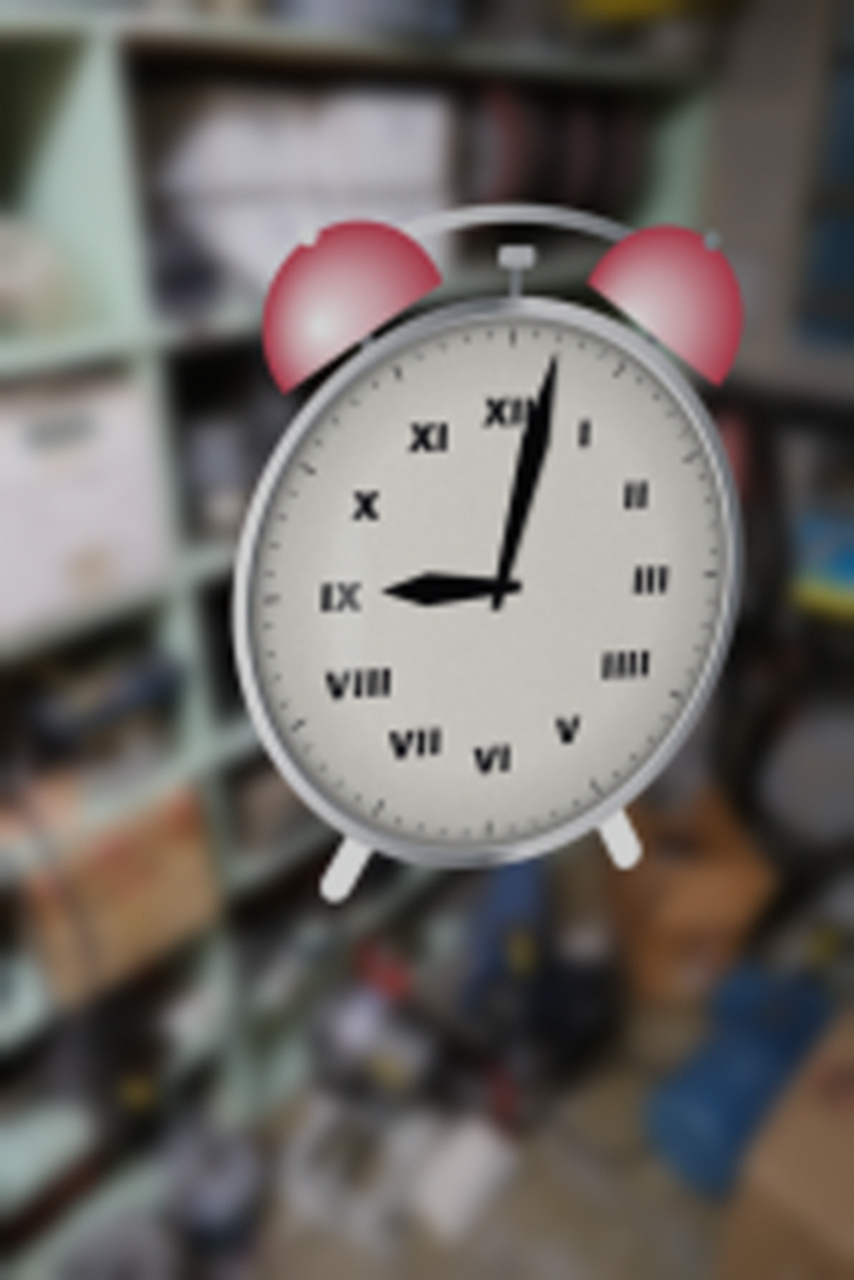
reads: 9,02
